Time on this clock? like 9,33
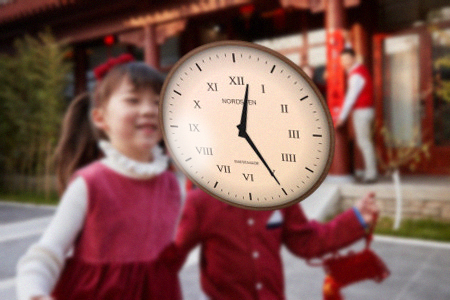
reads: 12,25
